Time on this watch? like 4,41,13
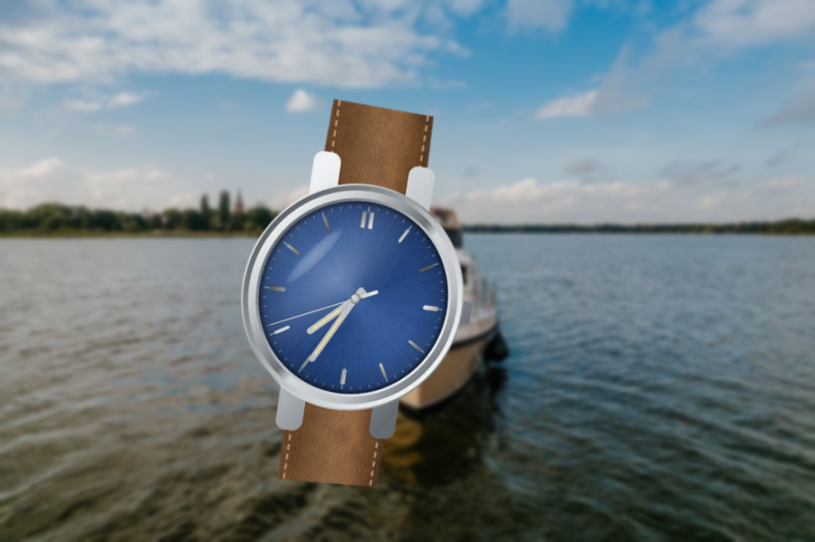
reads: 7,34,41
